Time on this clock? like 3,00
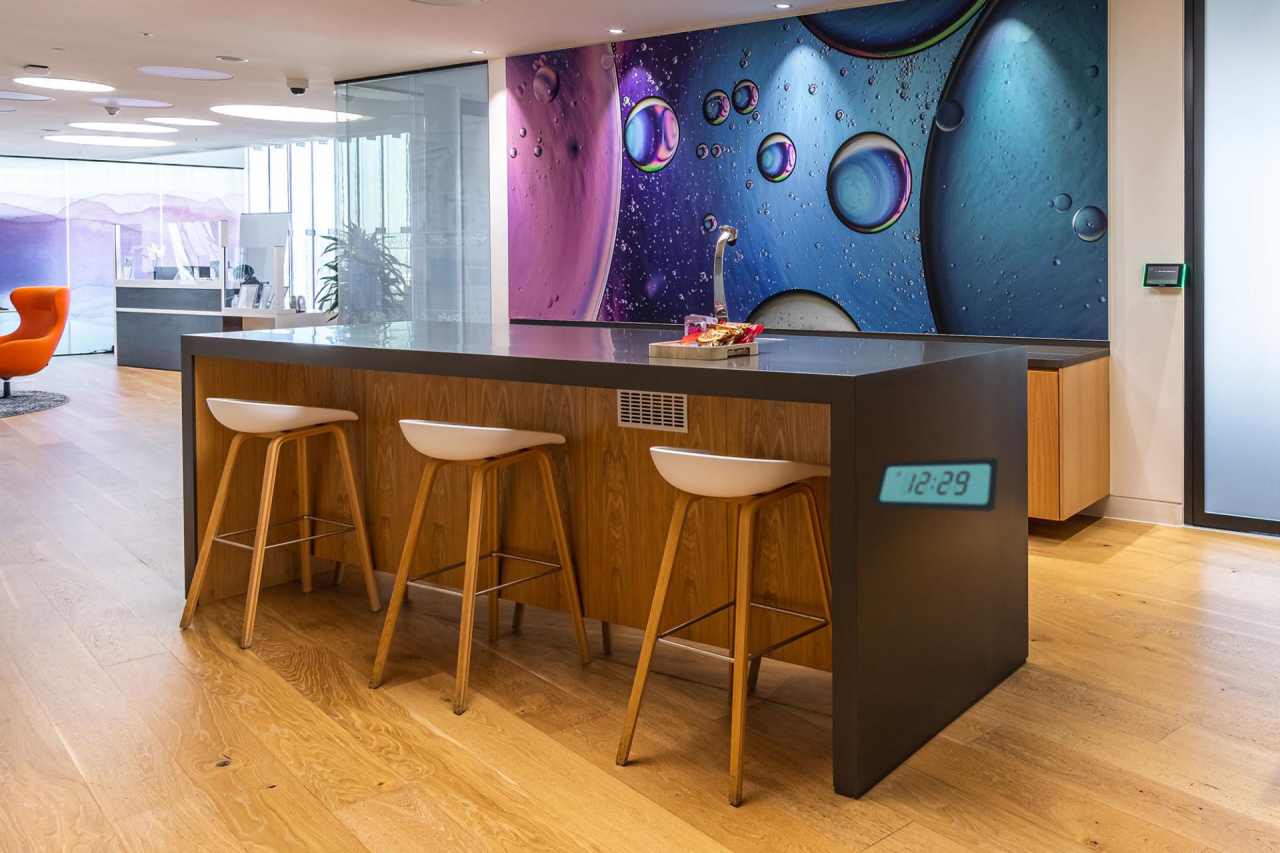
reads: 12,29
